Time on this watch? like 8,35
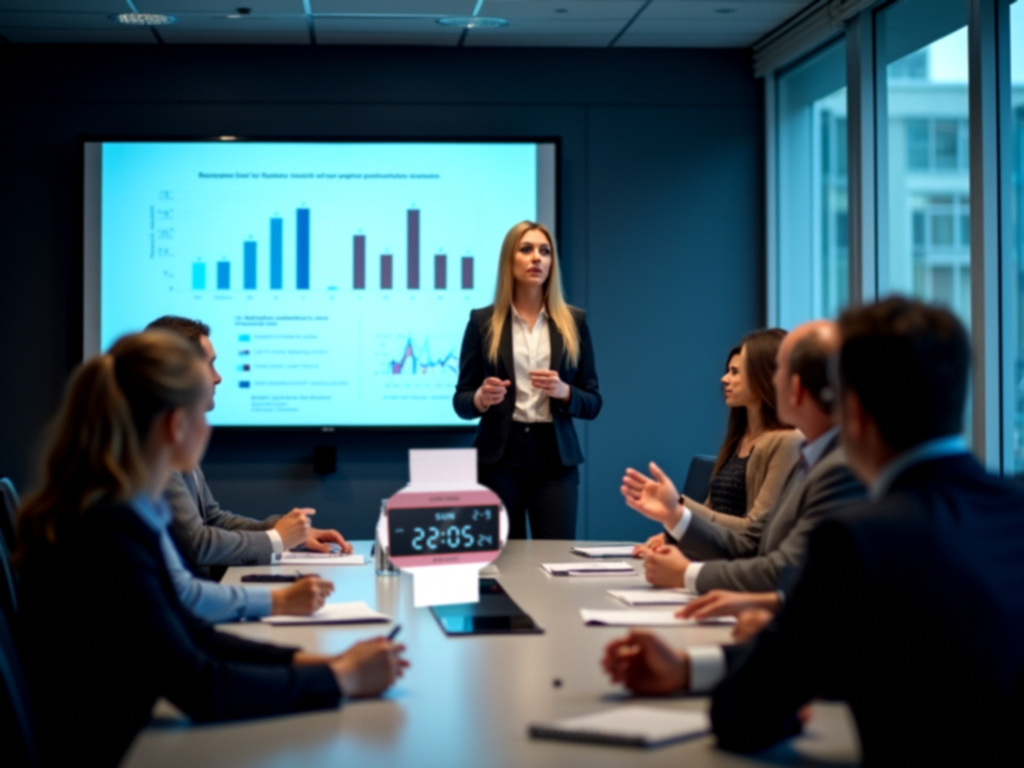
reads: 22,05
